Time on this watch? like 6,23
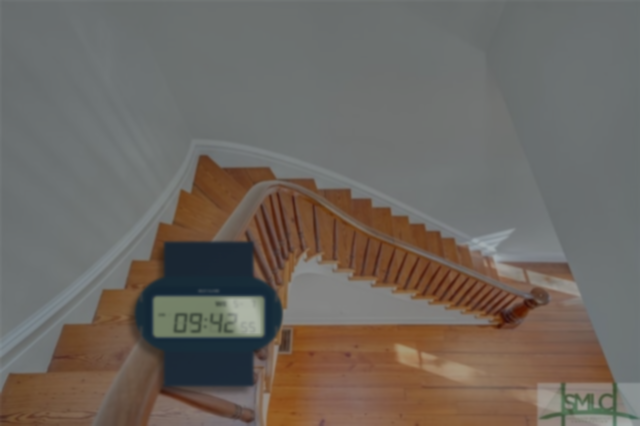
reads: 9,42
